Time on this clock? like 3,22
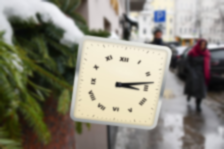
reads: 3,13
